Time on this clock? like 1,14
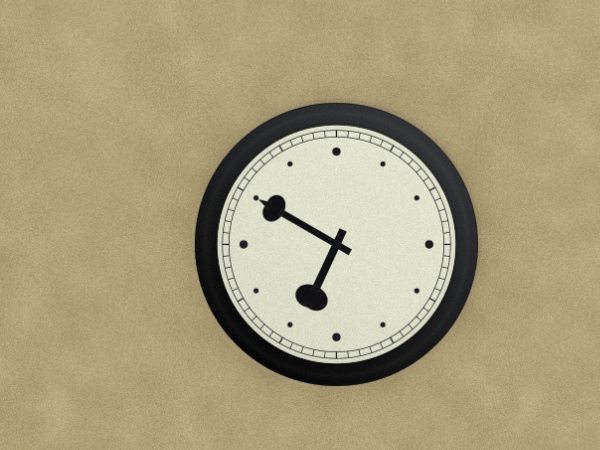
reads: 6,50
